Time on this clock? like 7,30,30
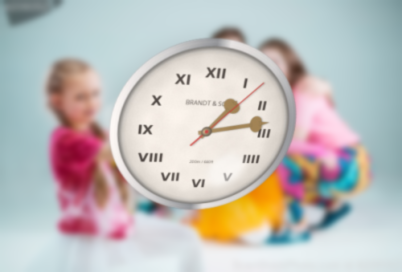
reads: 1,13,07
